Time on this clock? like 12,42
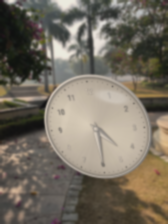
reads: 4,30
